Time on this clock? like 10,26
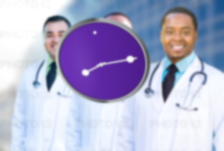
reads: 8,14
